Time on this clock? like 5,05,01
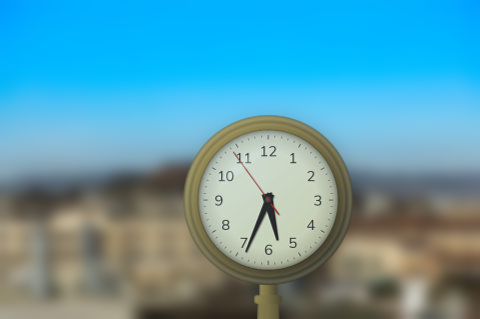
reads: 5,33,54
